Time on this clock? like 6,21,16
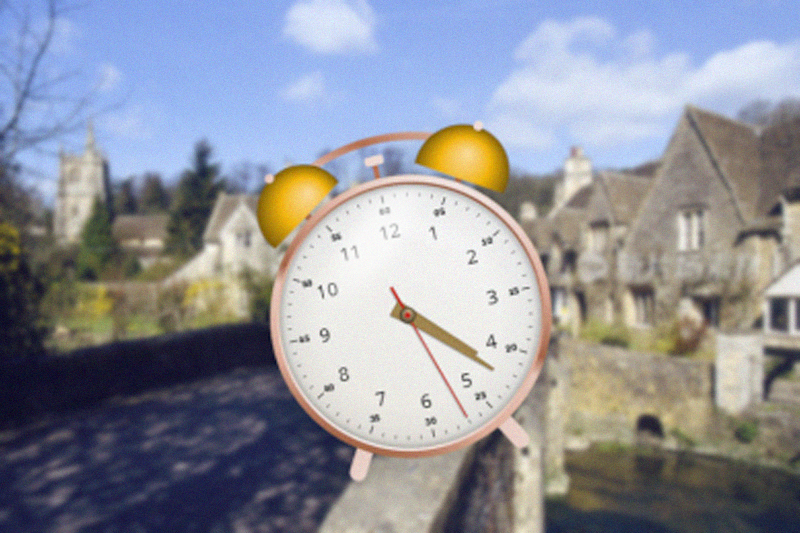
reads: 4,22,27
